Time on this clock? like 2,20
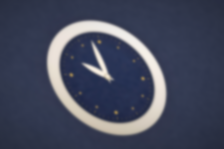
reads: 9,58
